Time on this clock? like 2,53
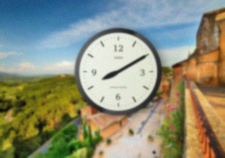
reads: 8,10
